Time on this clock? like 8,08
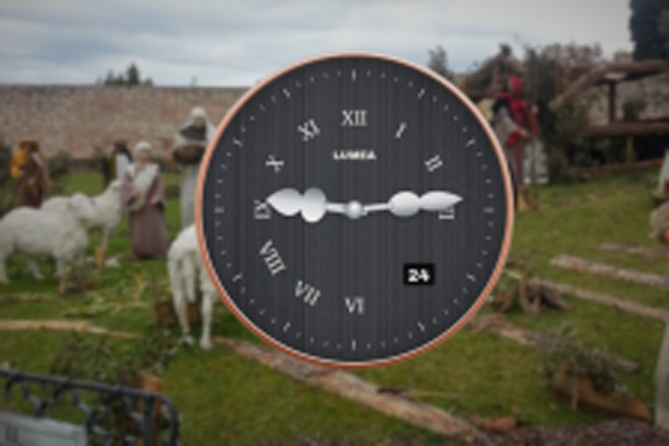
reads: 9,14
